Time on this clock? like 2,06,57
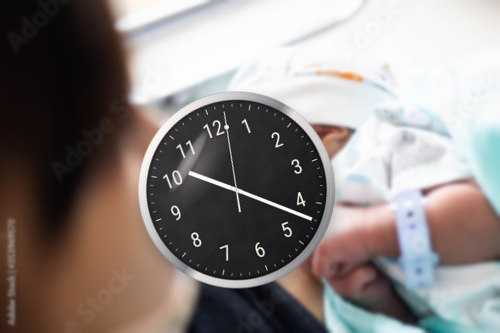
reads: 10,22,02
